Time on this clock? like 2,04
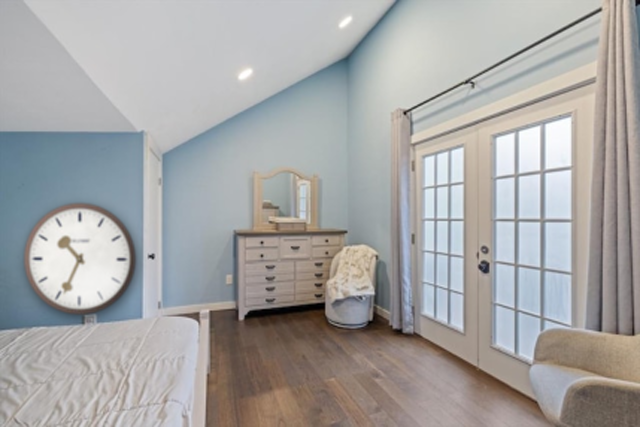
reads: 10,34
